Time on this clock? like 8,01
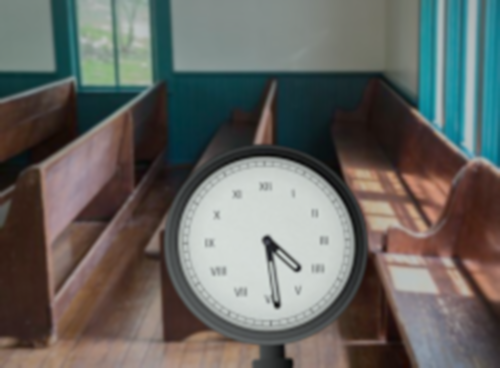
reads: 4,29
